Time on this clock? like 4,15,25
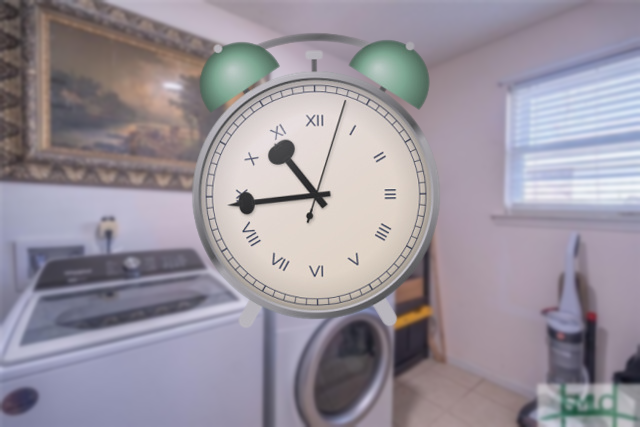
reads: 10,44,03
